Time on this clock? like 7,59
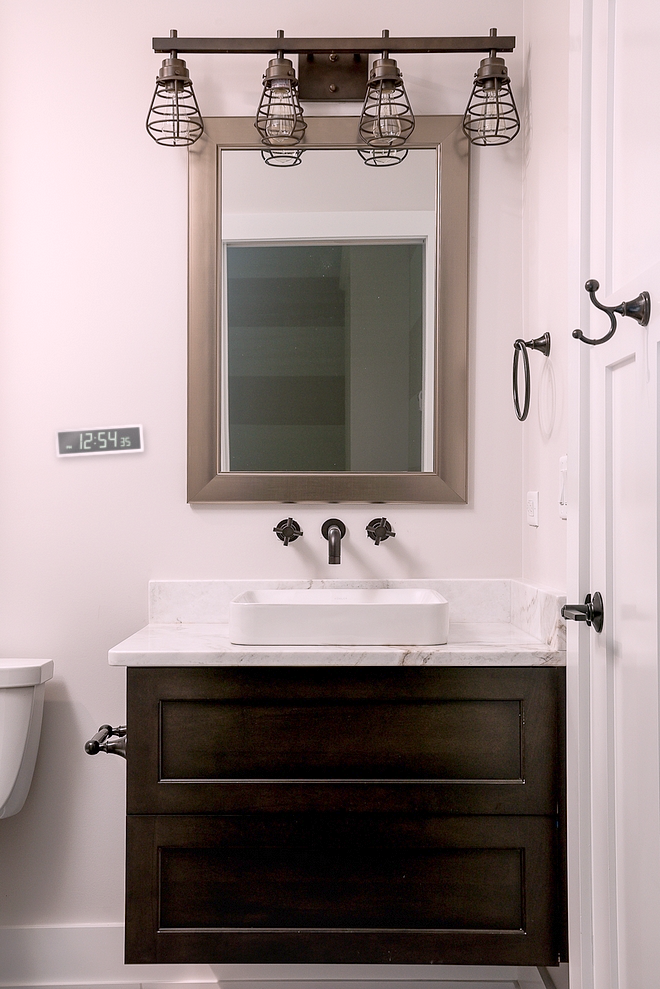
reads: 12,54
